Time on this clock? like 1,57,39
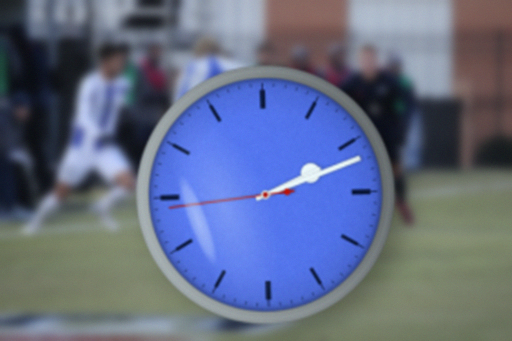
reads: 2,11,44
